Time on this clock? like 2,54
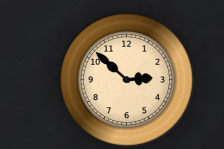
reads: 2,52
